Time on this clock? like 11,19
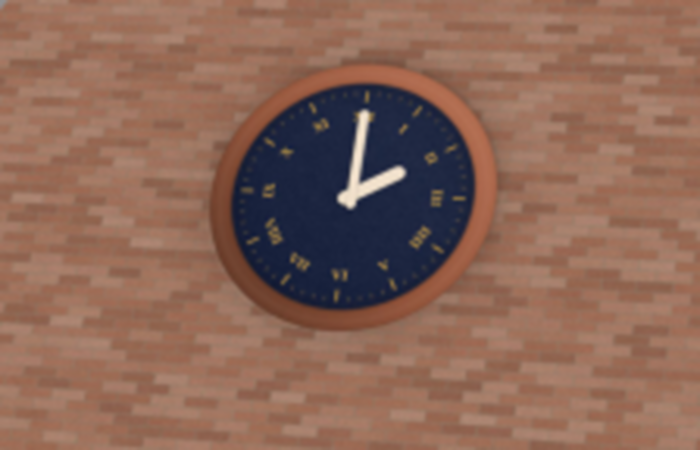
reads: 2,00
